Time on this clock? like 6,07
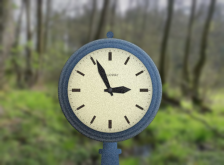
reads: 2,56
